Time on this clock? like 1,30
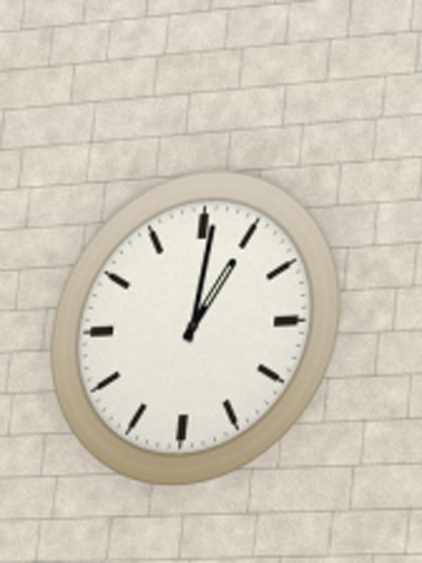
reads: 1,01
